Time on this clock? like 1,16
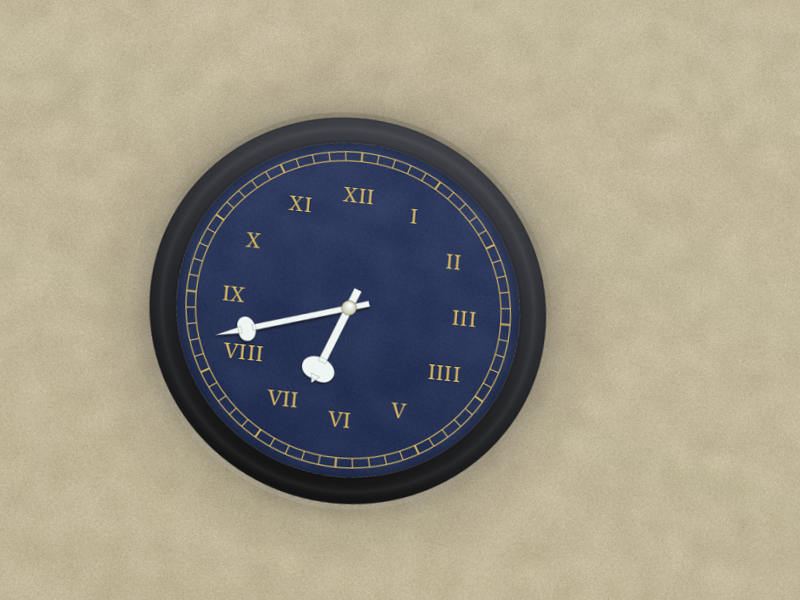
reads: 6,42
